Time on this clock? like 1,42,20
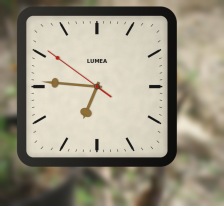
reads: 6,45,51
